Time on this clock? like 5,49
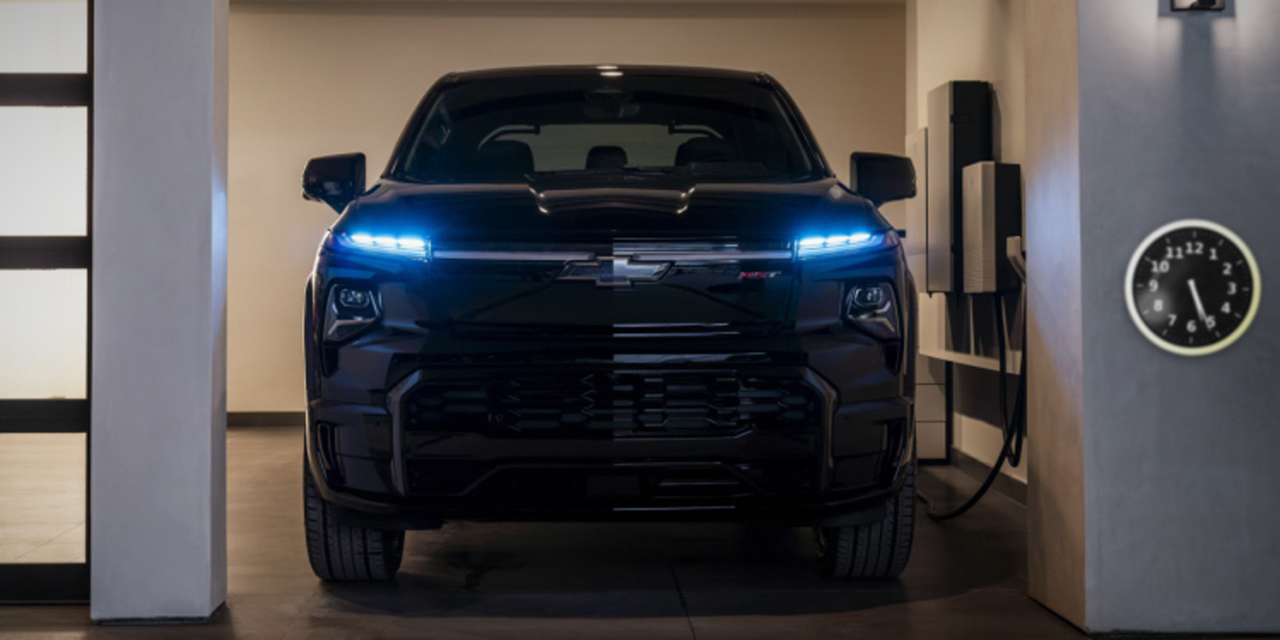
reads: 5,26
